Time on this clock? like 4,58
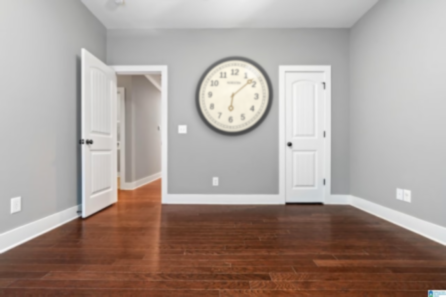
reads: 6,08
